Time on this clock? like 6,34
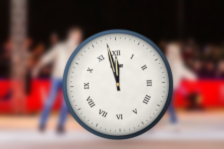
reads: 11,58
